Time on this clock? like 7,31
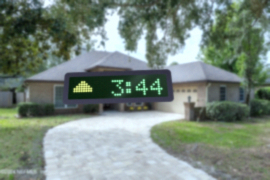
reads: 3,44
